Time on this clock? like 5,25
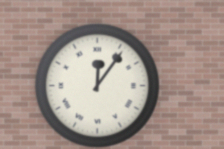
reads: 12,06
